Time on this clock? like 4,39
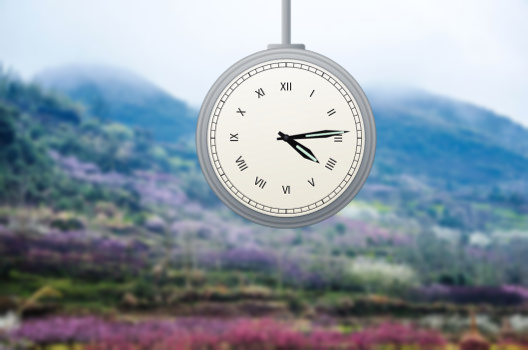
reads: 4,14
